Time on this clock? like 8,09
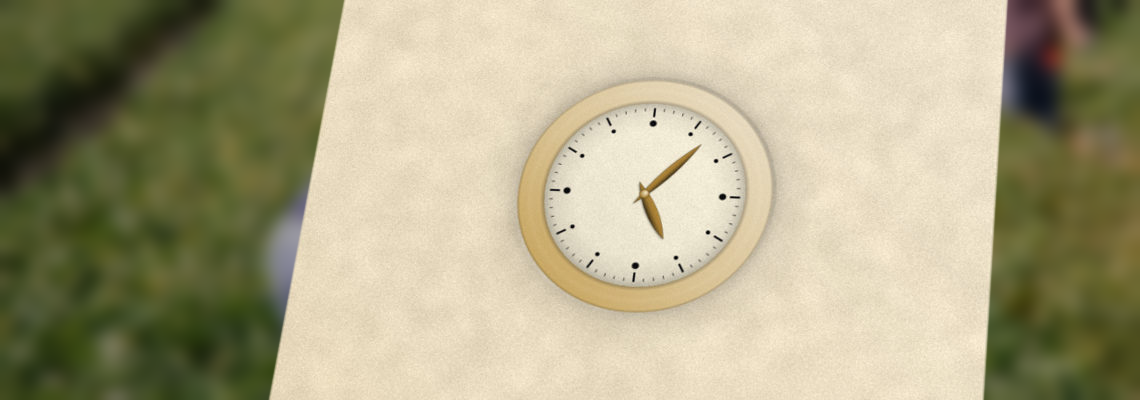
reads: 5,07
